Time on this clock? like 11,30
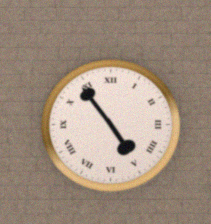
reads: 4,54
